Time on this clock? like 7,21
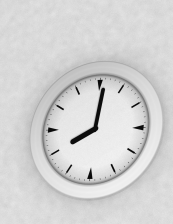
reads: 8,01
